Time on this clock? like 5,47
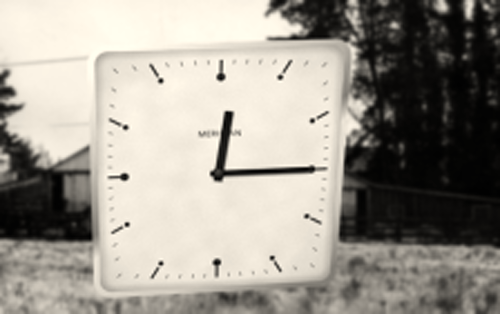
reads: 12,15
